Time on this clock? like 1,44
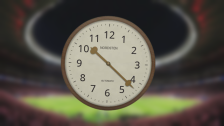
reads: 10,22
